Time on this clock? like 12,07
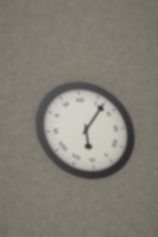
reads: 6,07
